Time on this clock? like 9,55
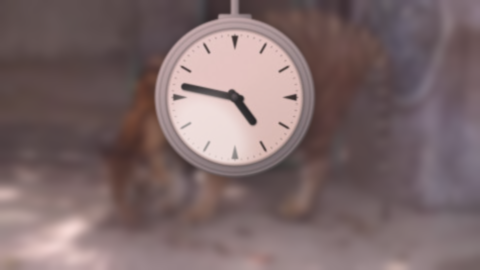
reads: 4,47
